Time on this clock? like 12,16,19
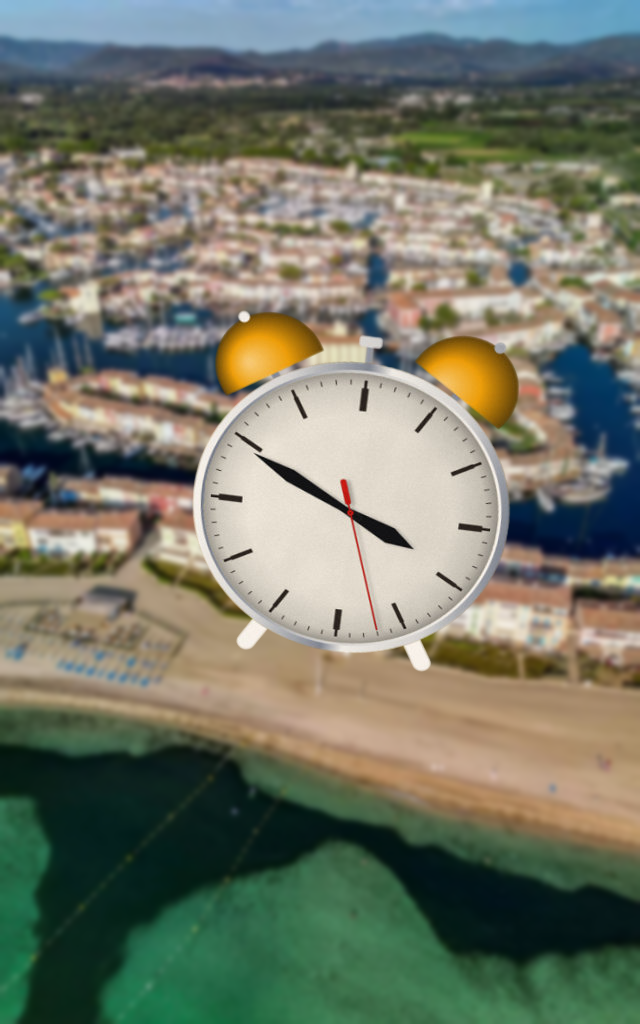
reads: 3,49,27
